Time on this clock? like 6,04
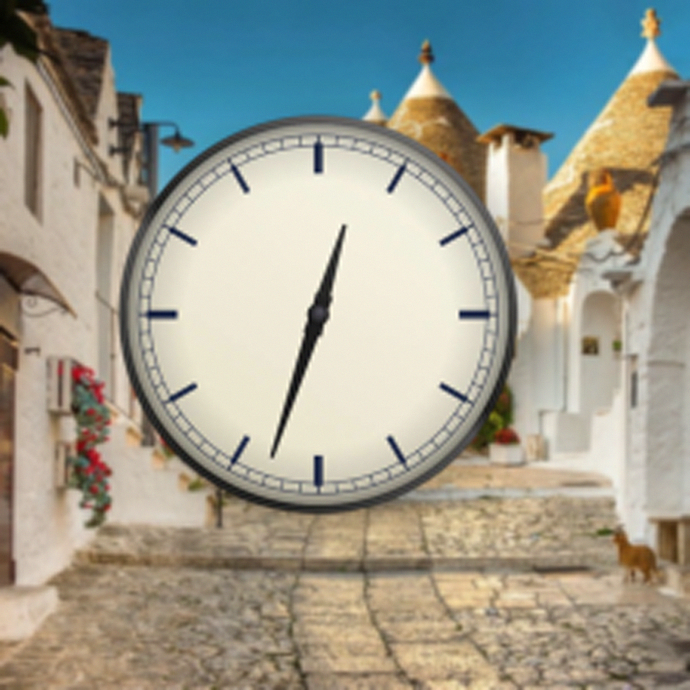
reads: 12,33
